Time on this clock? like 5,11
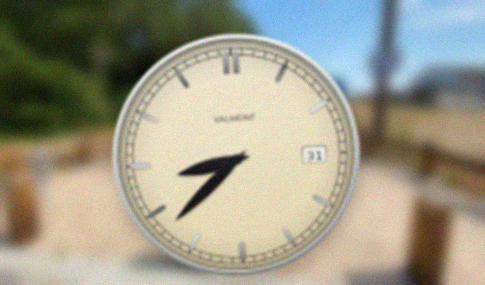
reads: 8,38
